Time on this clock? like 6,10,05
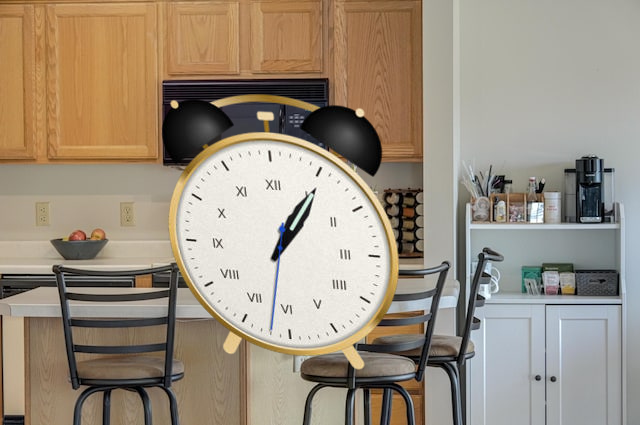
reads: 1,05,32
